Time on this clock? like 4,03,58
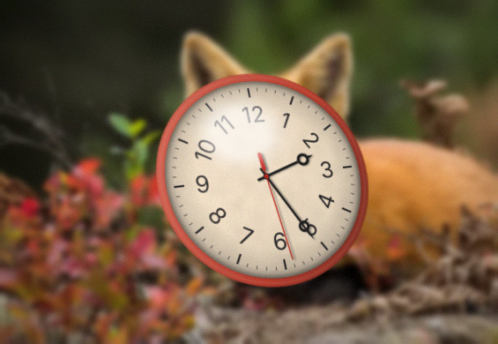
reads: 2,25,29
